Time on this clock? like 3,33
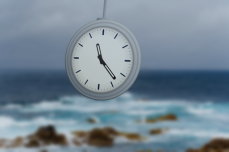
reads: 11,23
